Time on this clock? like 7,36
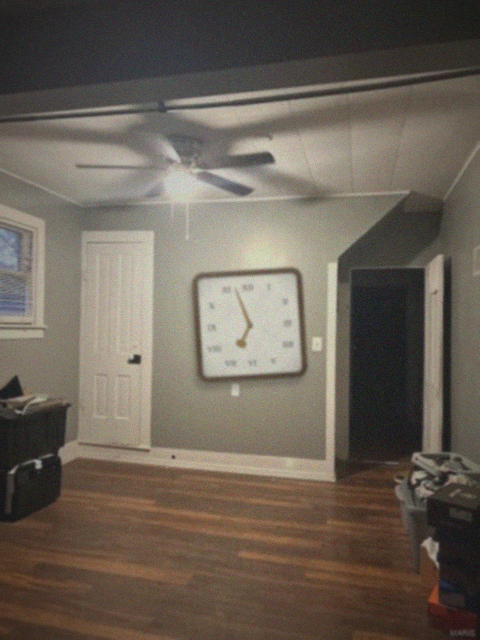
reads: 6,57
